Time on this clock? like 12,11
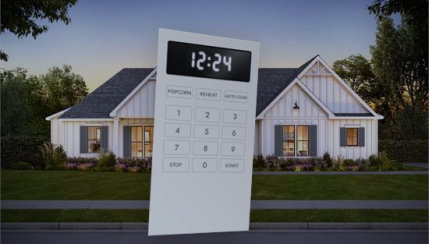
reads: 12,24
